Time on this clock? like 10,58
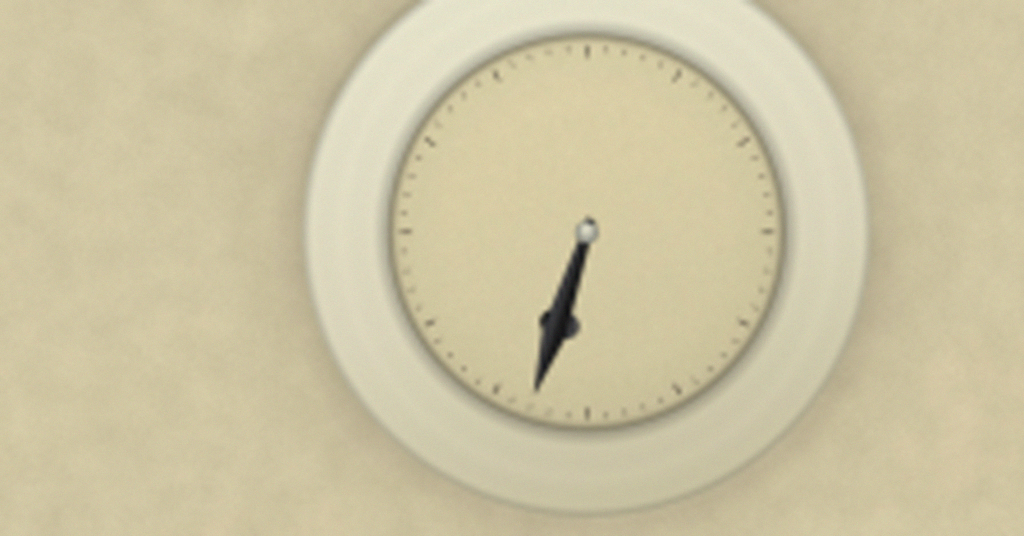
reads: 6,33
